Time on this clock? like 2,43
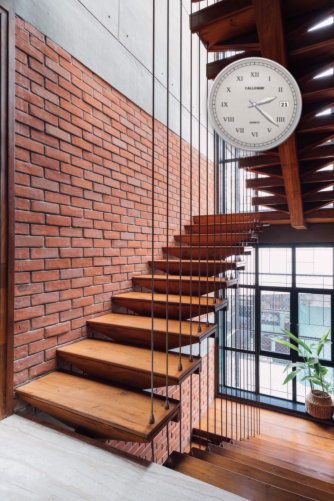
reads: 2,22
